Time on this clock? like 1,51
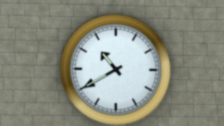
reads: 10,40
